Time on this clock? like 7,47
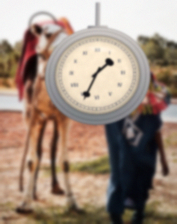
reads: 1,34
